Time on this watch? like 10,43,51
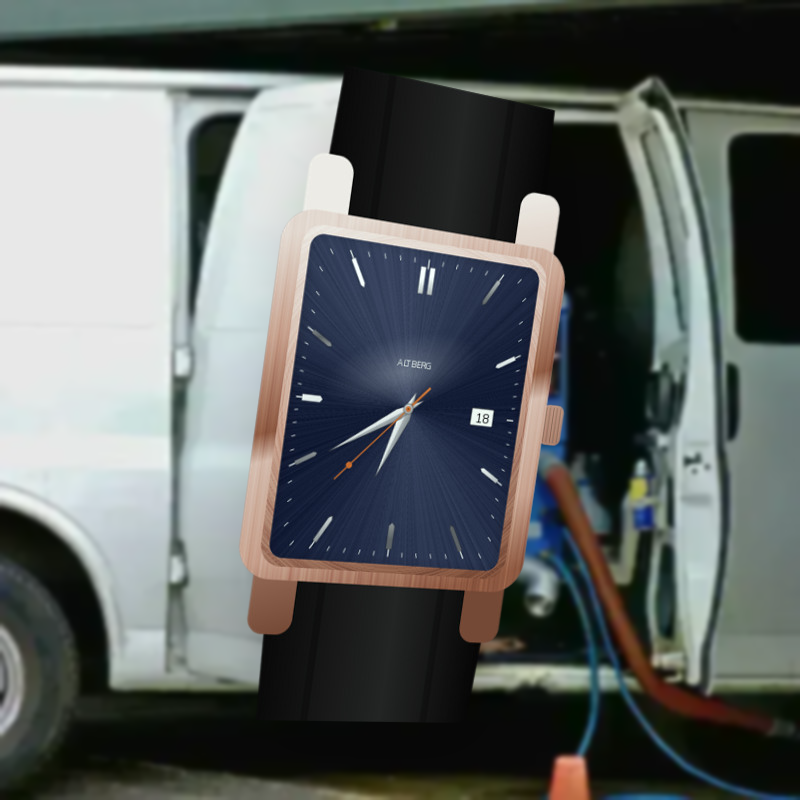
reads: 6,39,37
